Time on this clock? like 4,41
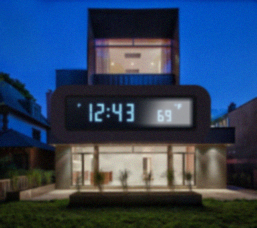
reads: 12,43
